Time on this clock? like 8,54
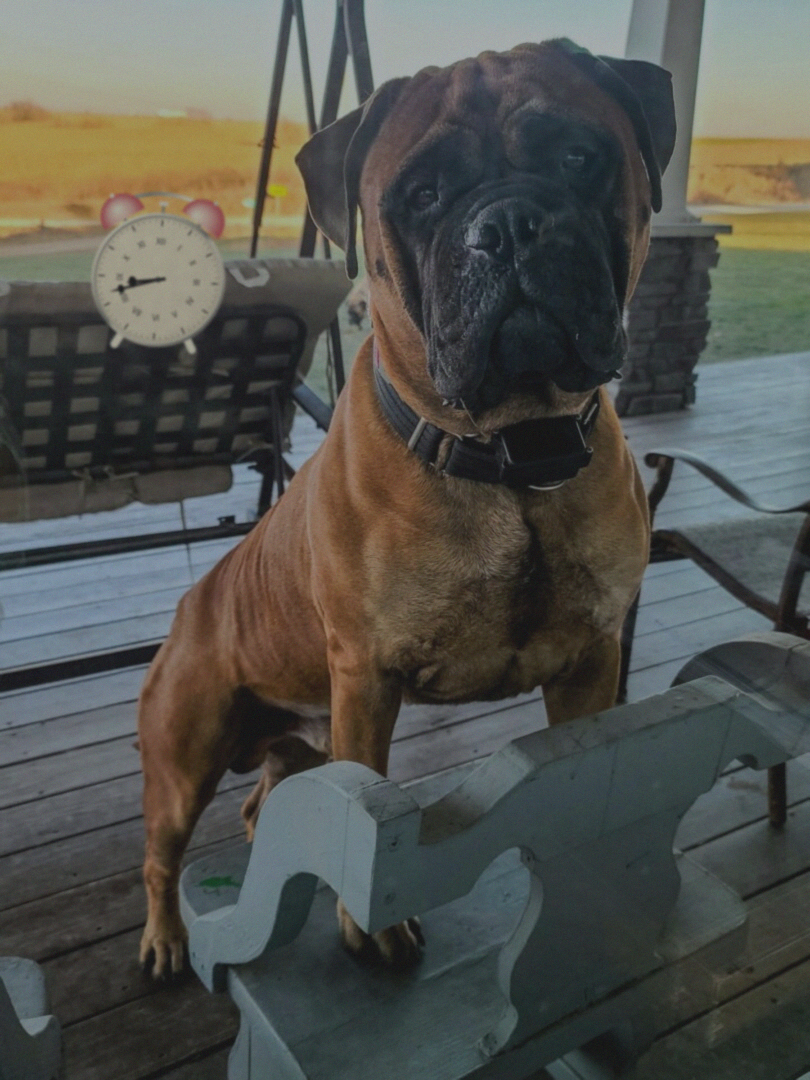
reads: 8,42
